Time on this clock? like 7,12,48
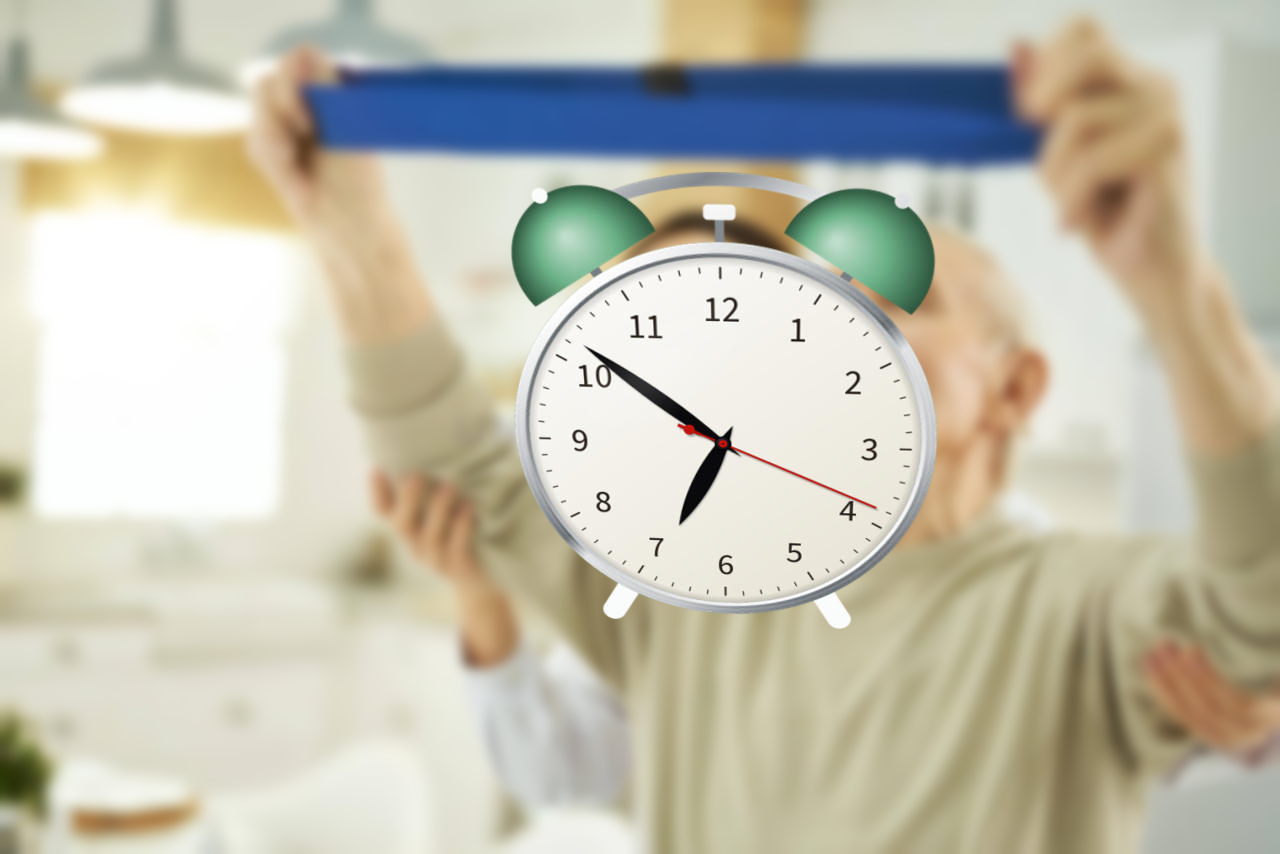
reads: 6,51,19
